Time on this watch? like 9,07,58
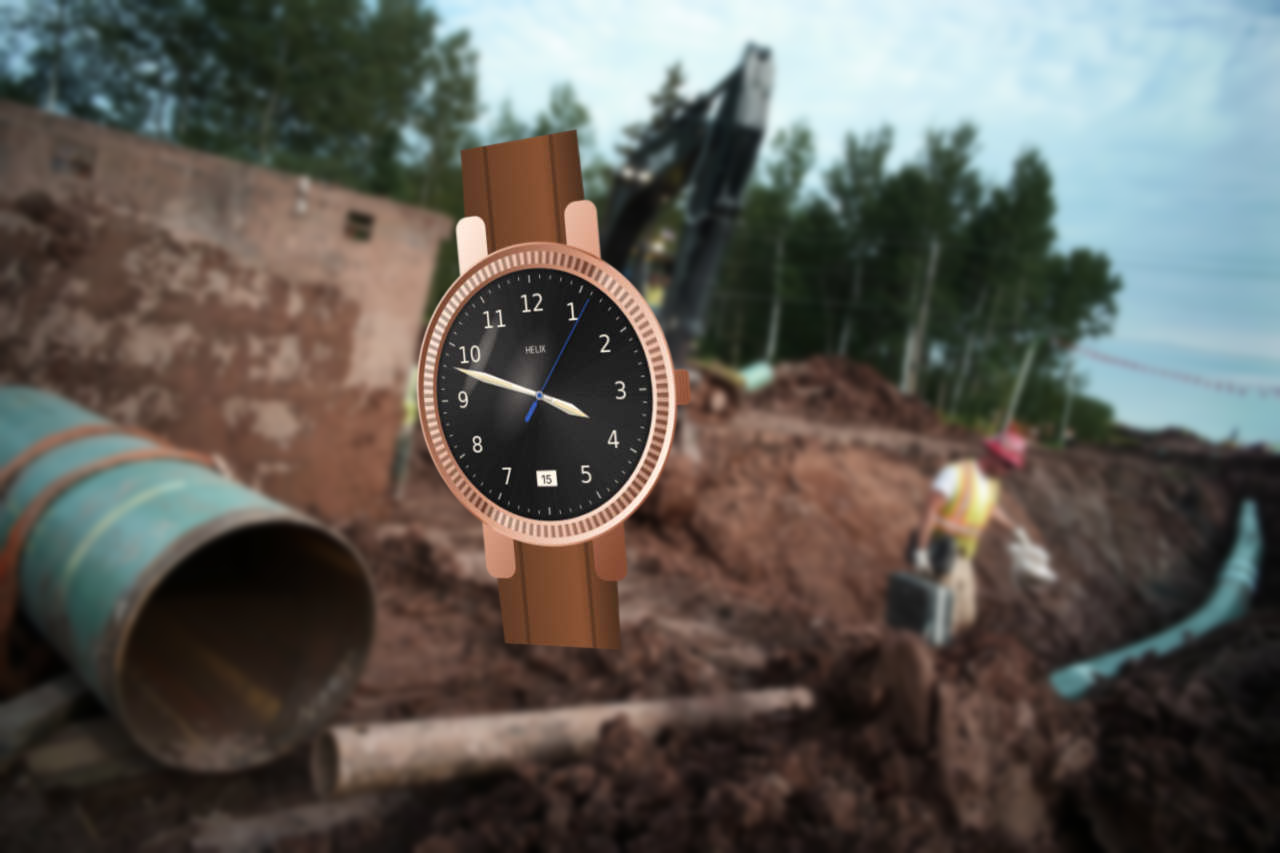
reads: 3,48,06
